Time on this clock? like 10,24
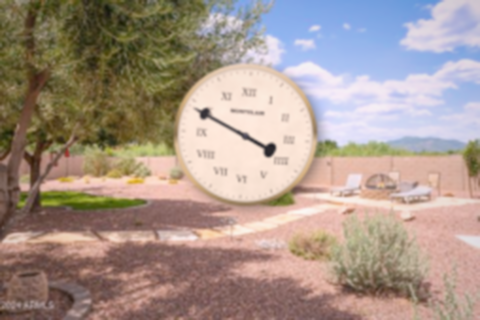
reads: 3,49
